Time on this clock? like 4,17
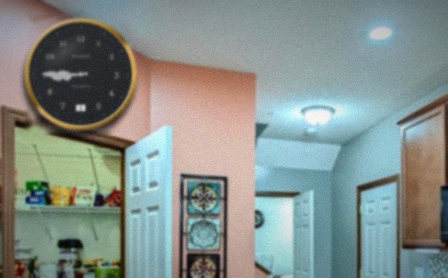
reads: 8,45
